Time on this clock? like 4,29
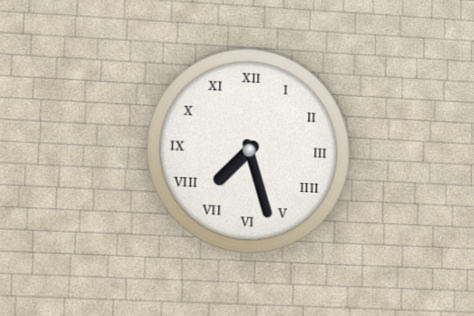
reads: 7,27
